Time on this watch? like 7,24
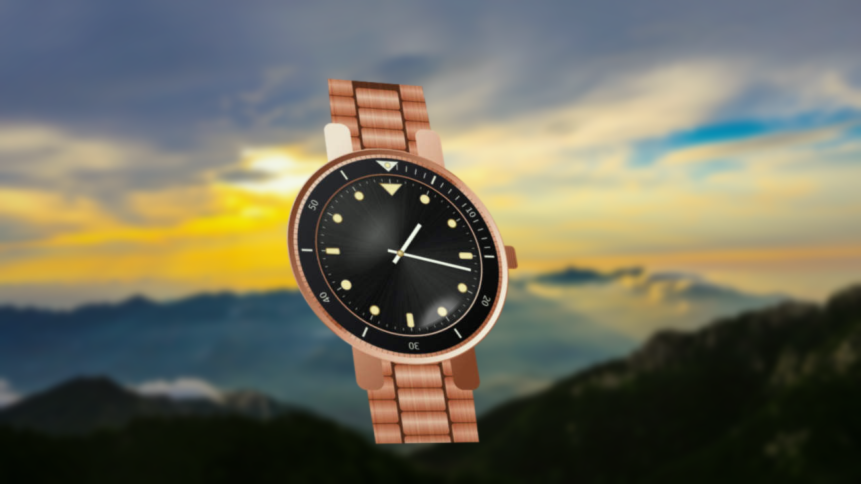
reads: 1,17
